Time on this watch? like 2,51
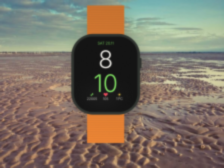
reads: 8,10
